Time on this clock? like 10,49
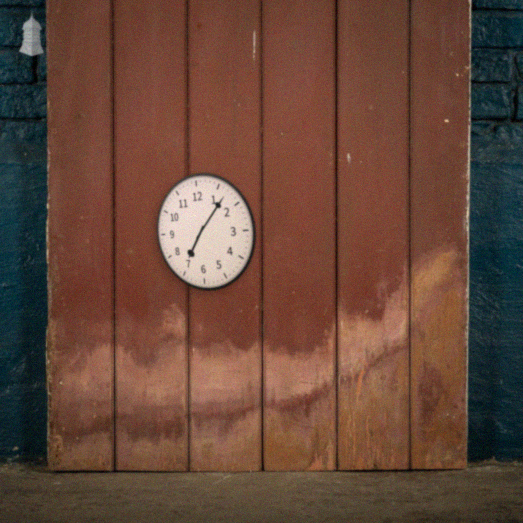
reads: 7,07
